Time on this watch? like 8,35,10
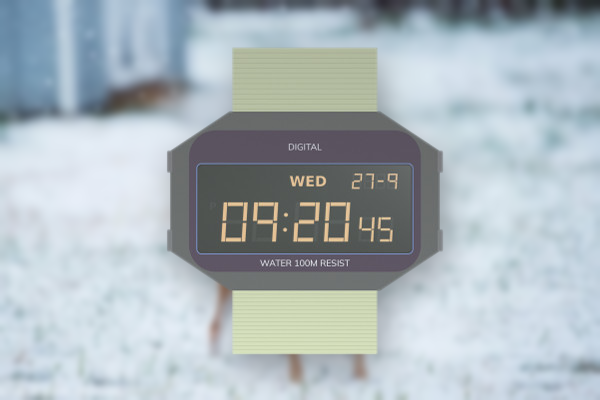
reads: 9,20,45
